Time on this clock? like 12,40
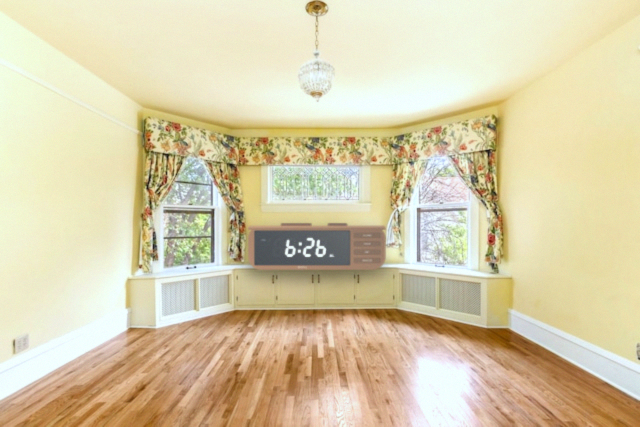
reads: 6,26
